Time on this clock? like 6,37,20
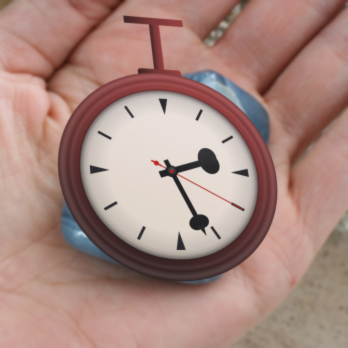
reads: 2,26,20
